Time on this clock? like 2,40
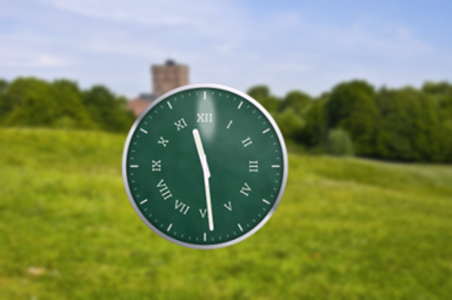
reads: 11,29
